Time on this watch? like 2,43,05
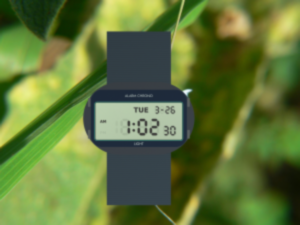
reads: 1,02,30
